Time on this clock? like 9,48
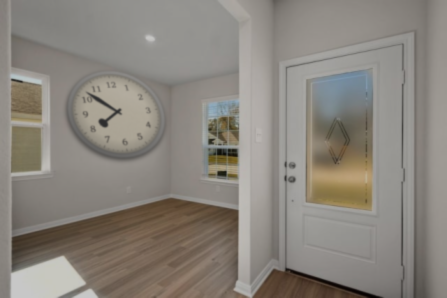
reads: 7,52
